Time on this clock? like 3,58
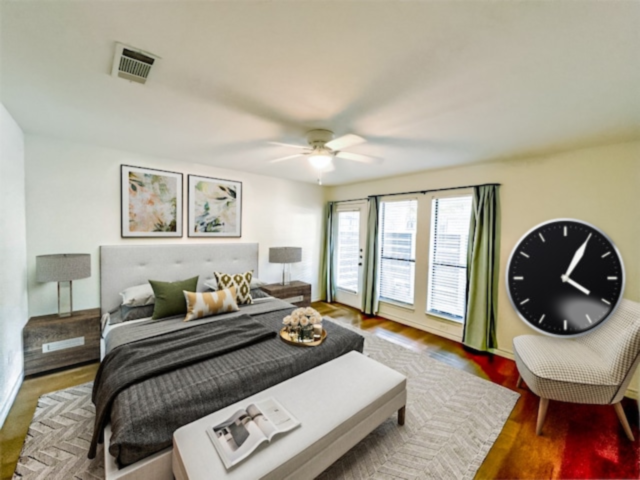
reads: 4,05
